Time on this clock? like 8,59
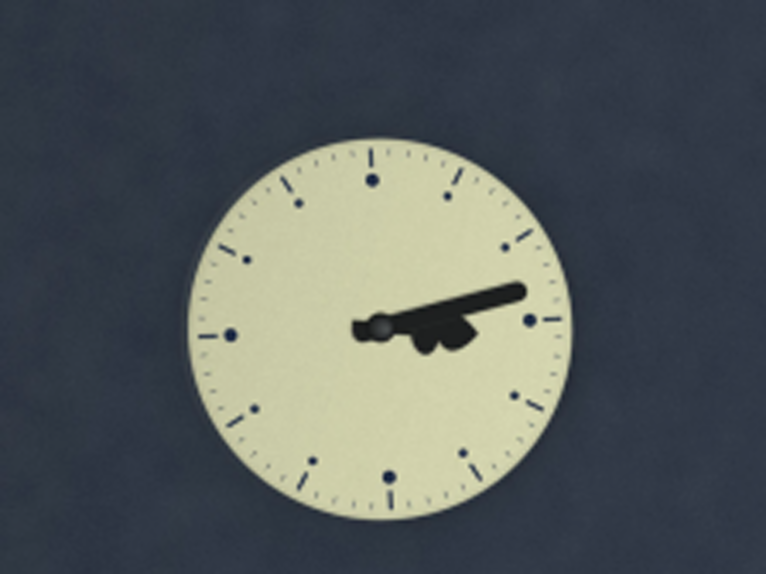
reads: 3,13
